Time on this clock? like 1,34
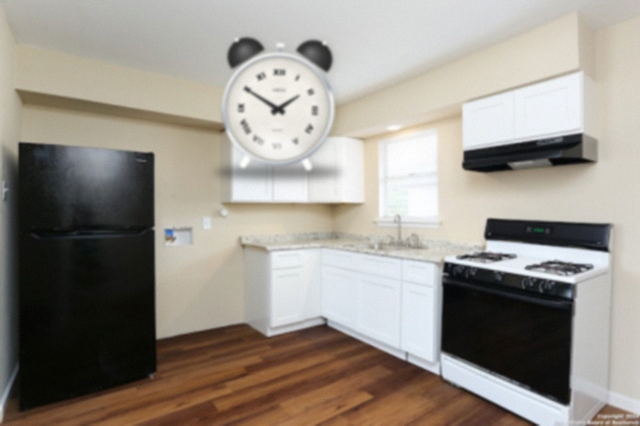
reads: 1,50
